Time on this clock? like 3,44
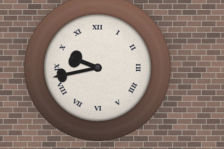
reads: 9,43
